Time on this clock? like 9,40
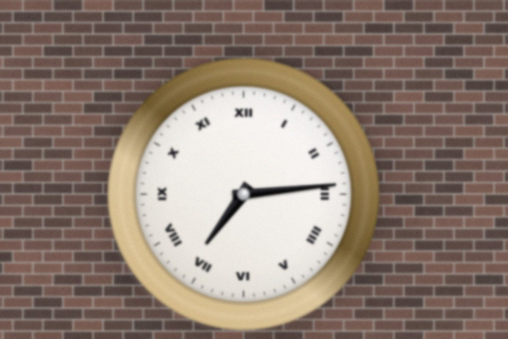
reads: 7,14
